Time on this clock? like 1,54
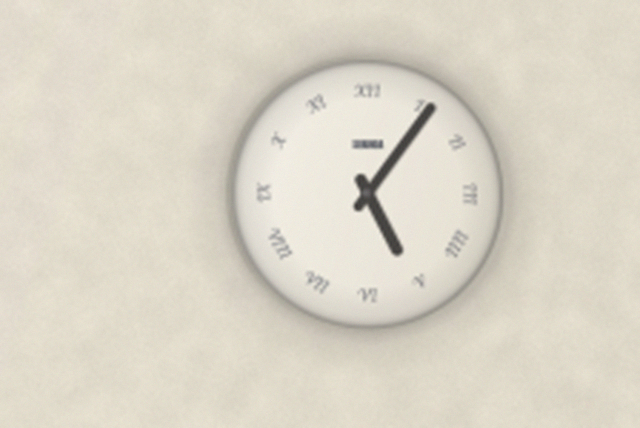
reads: 5,06
